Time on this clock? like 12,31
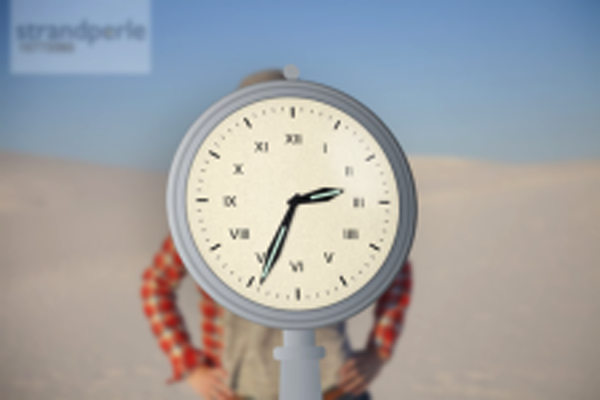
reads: 2,34
